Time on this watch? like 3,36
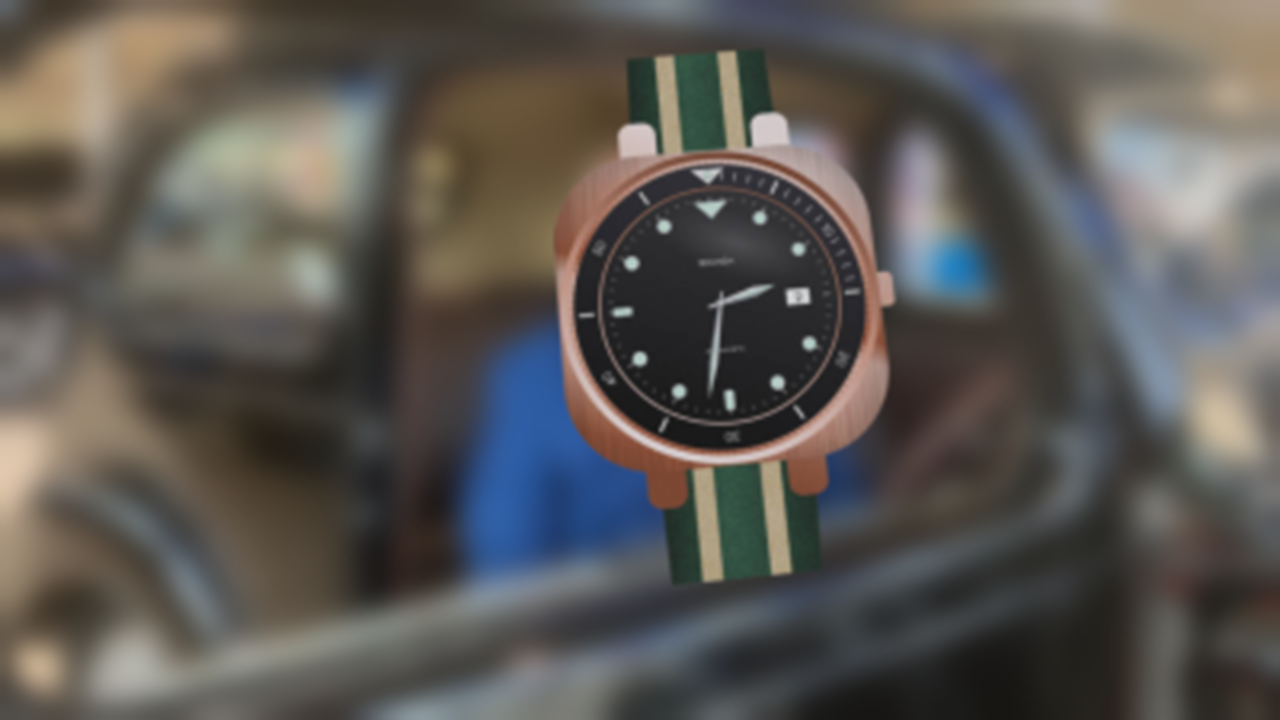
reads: 2,32
